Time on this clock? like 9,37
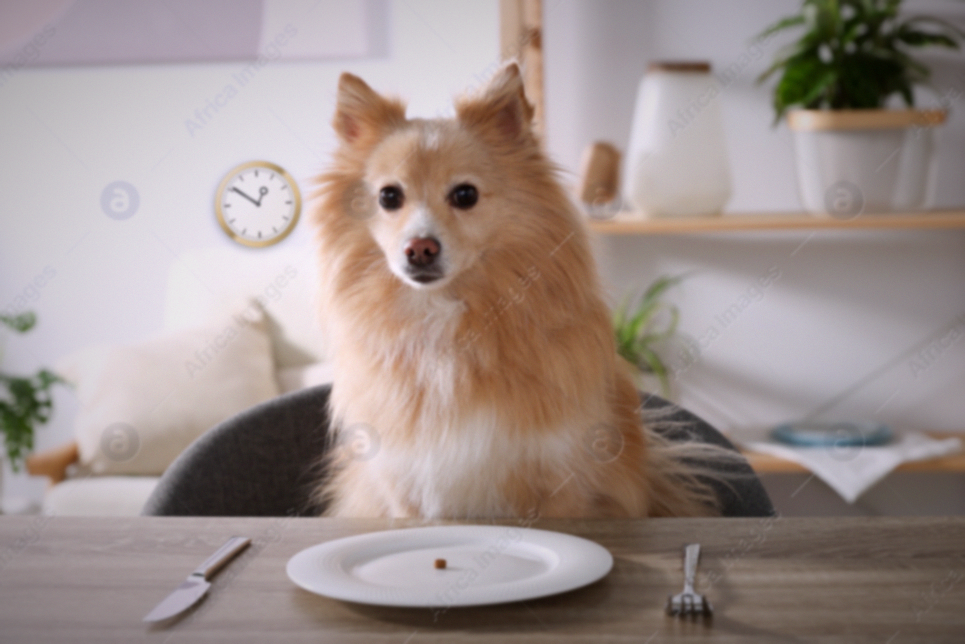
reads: 12,51
